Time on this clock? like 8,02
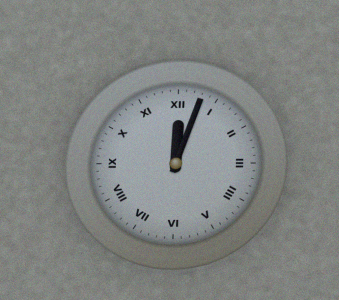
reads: 12,03
